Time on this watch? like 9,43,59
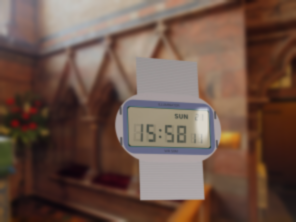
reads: 15,58,11
